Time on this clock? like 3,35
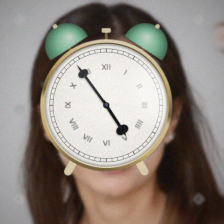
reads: 4,54
